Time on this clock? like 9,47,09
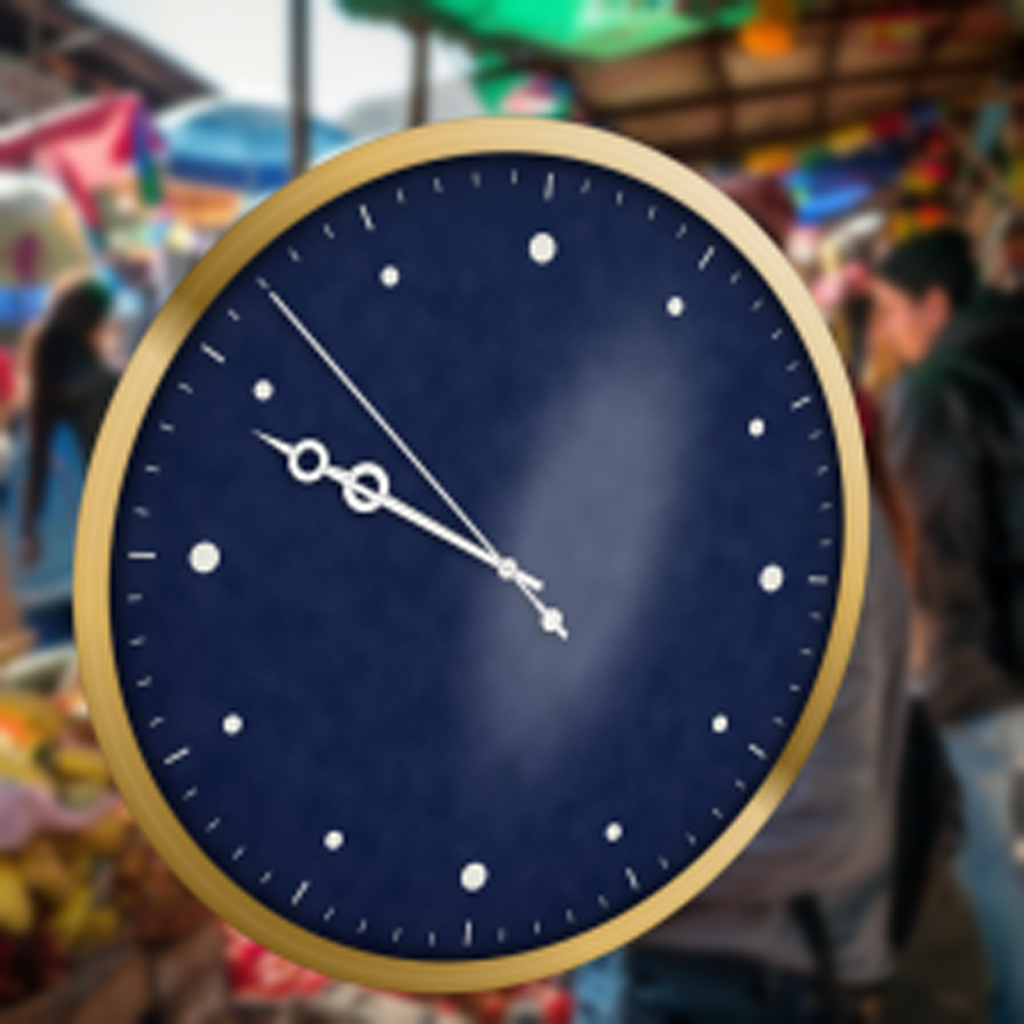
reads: 9,48,52
